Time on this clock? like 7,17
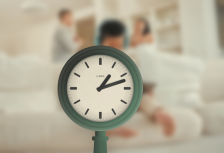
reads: 1,12
